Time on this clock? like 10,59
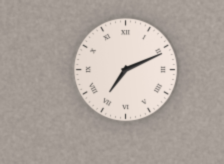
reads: 7,11
